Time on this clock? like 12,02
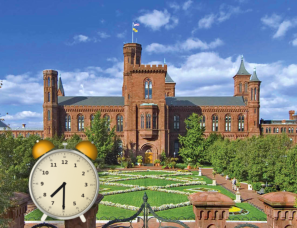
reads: 7,30
